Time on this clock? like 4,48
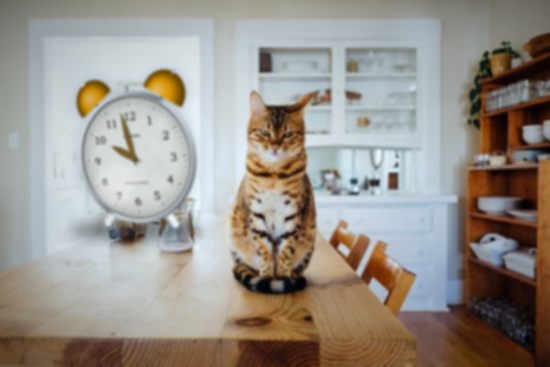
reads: 9,58
